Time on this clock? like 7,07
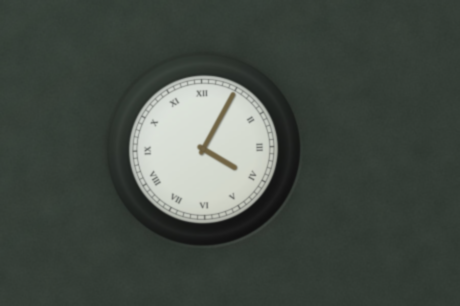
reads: 4,05
